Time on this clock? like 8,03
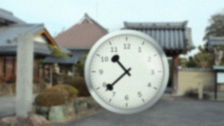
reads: 10,38
